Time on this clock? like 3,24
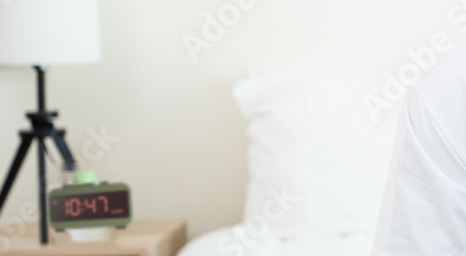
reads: 10,47
